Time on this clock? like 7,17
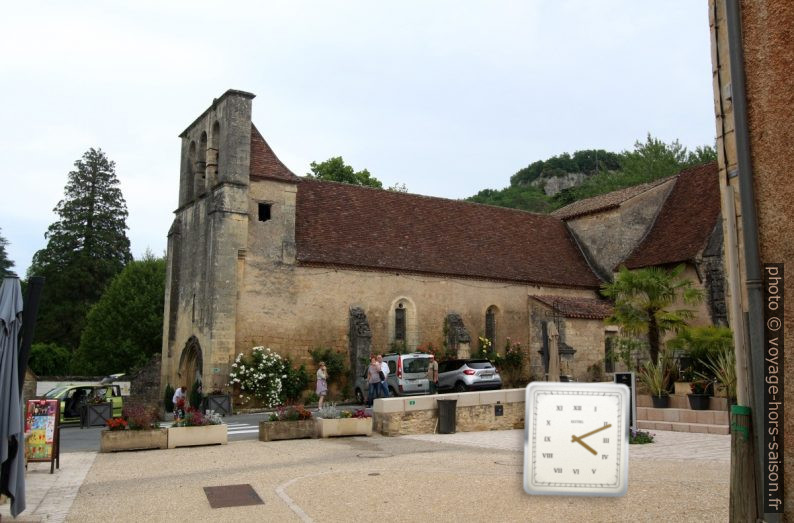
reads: 4,11
